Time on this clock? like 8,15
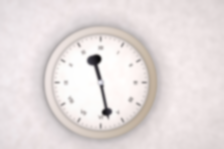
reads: 11,28
